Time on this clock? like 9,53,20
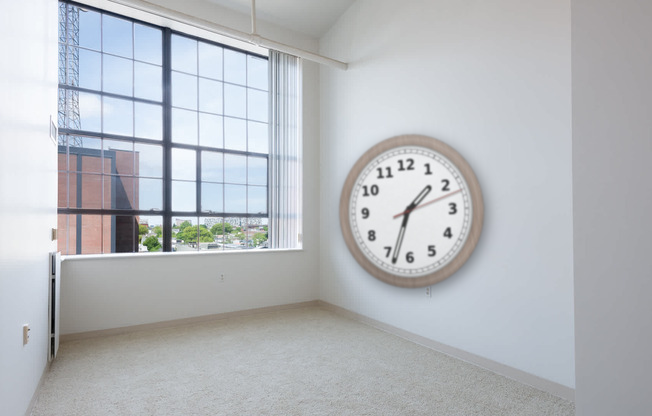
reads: 1,33,12
